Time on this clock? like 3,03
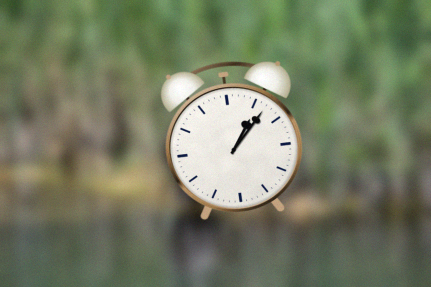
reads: 1,07
